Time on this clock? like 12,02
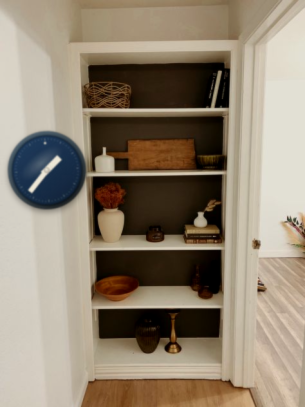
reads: 1,37
